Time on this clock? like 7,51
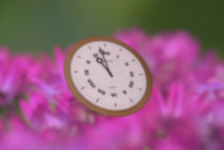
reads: 10,58
